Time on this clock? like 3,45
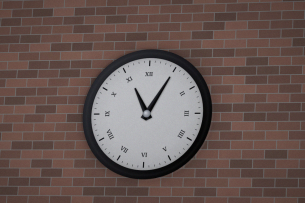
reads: 11,05
